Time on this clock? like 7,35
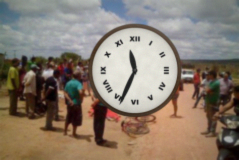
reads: 11,34
